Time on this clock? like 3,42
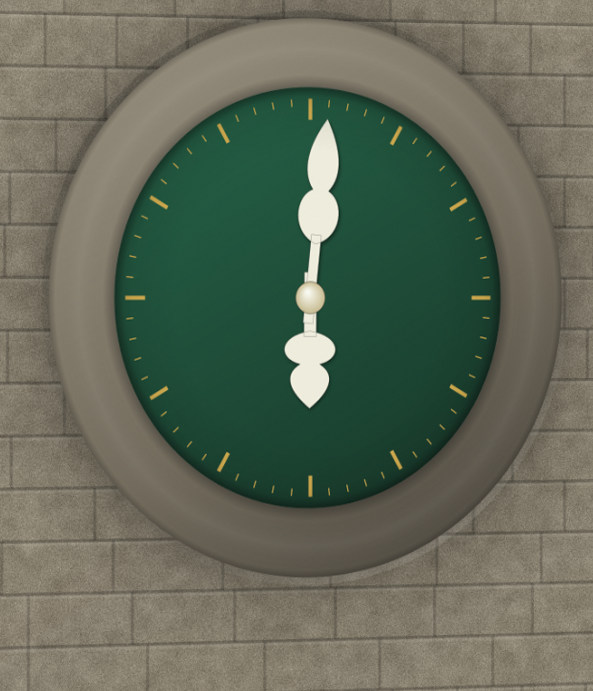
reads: 6,01
